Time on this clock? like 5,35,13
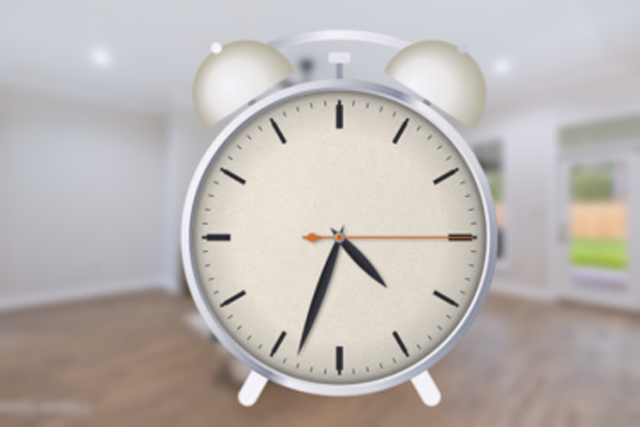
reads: 4,33,15
